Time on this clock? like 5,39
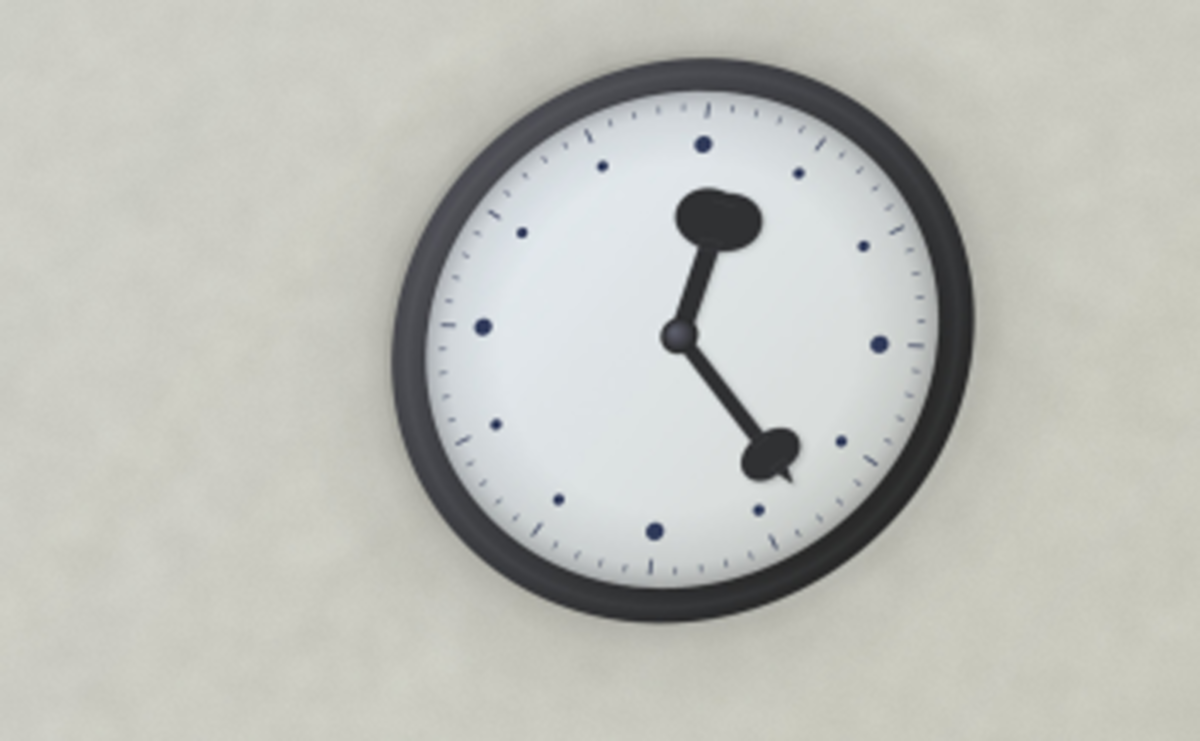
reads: 12,23
